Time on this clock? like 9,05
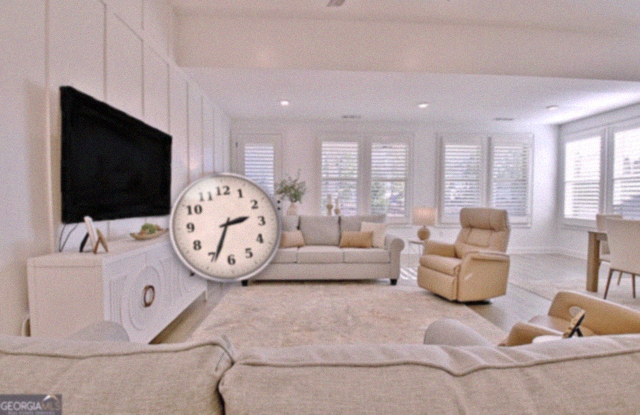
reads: 2,34
